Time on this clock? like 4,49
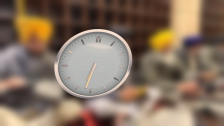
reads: 6,32
